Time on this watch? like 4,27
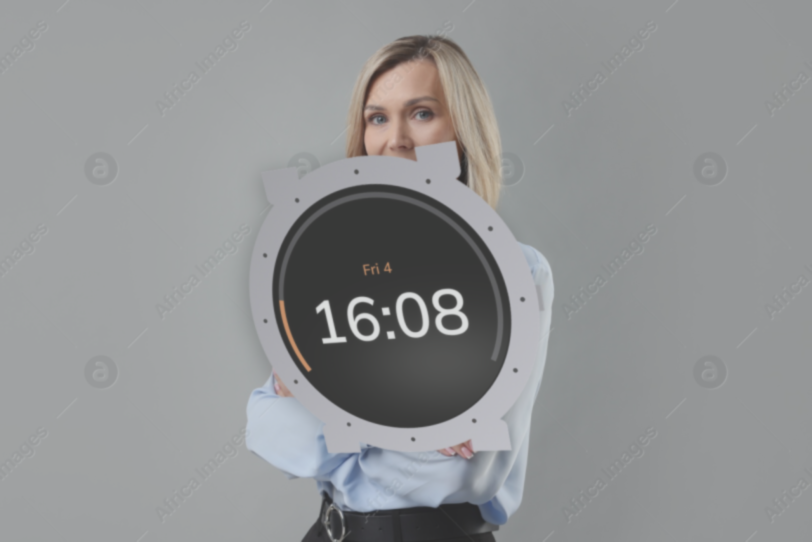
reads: 16,08
